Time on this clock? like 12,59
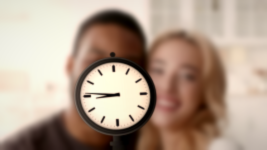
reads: 8,46
